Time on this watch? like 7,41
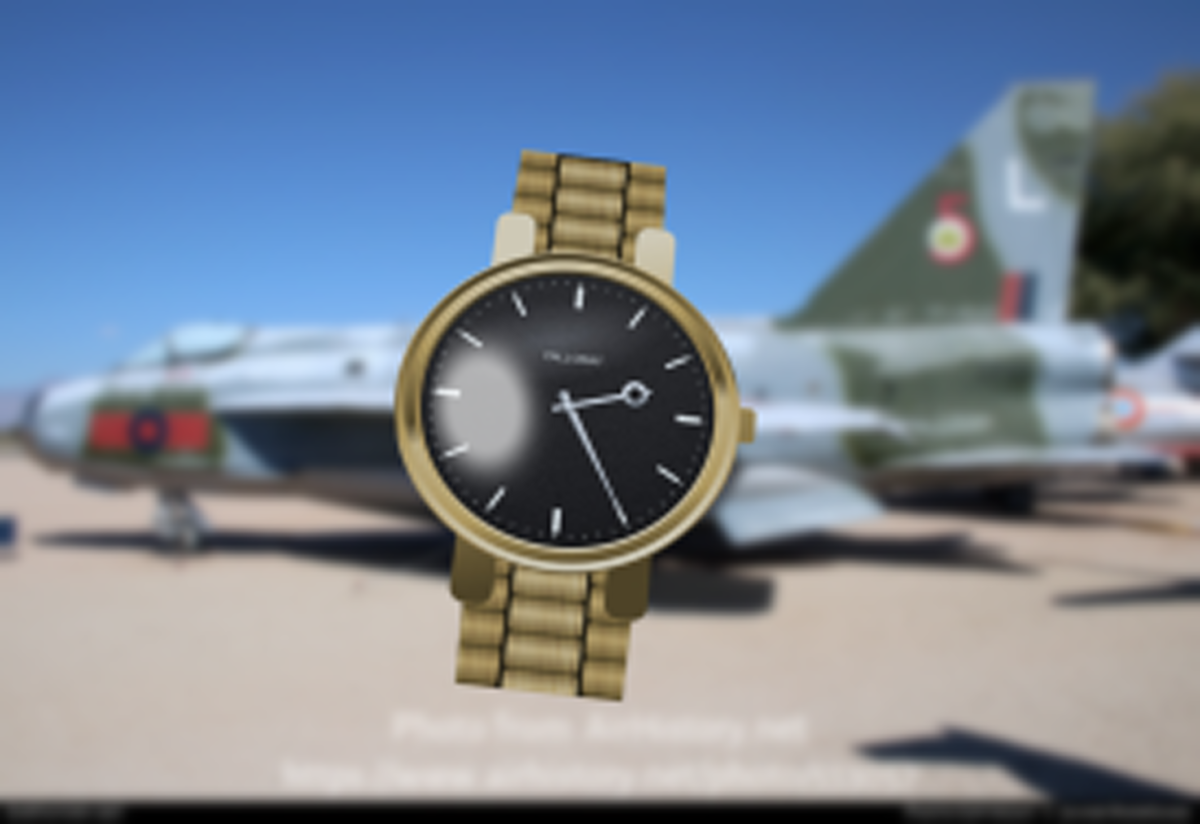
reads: 2,25
